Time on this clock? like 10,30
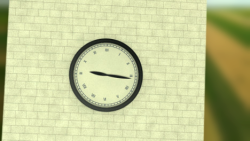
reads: 9,16
